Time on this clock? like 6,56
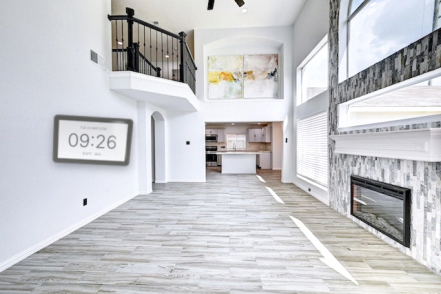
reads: 9,26
